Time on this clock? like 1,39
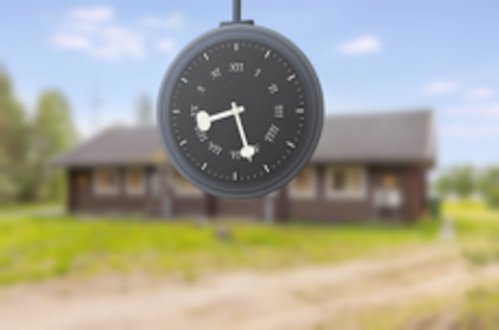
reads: 8,27
